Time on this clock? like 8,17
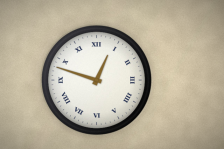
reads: 12,48
